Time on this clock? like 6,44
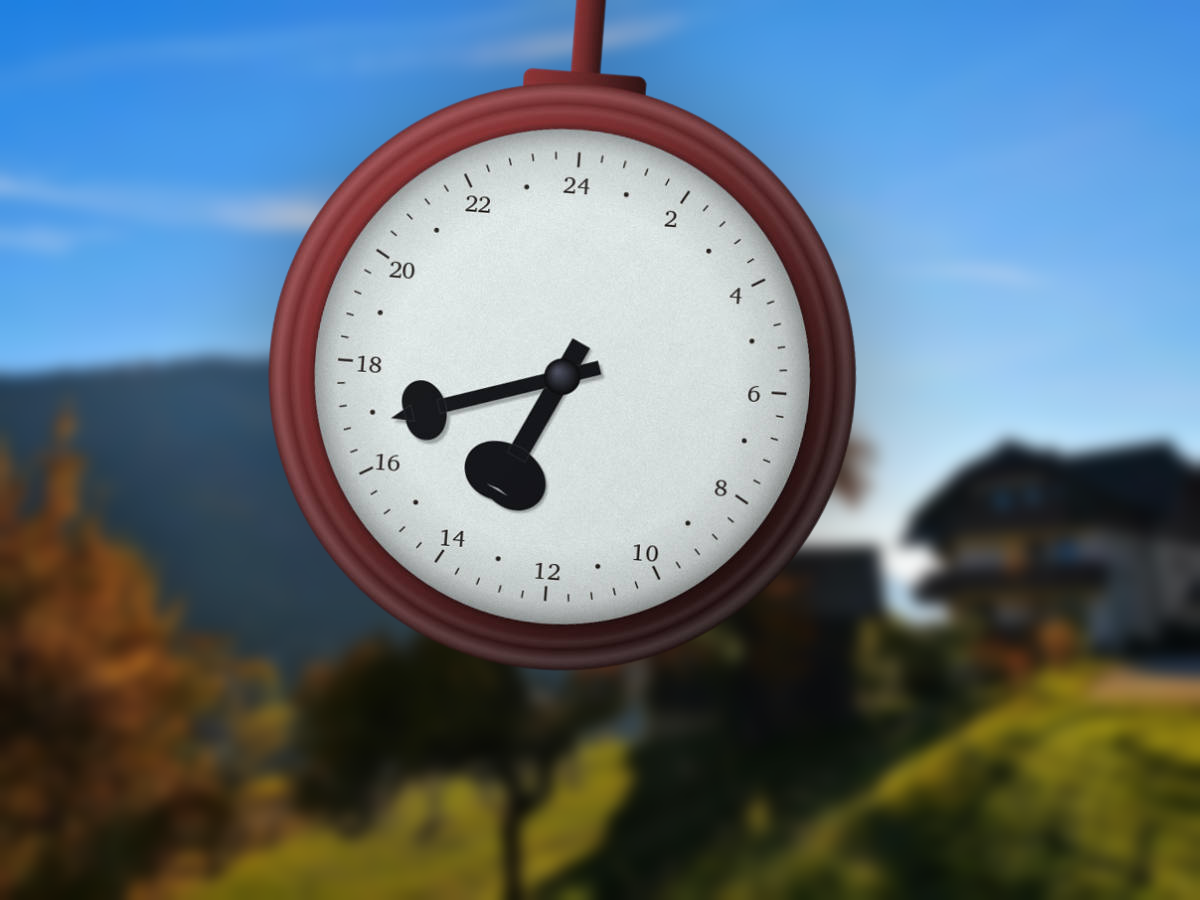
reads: 13,42
